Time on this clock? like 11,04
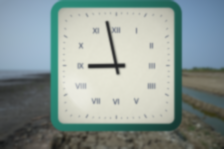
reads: 8,58
